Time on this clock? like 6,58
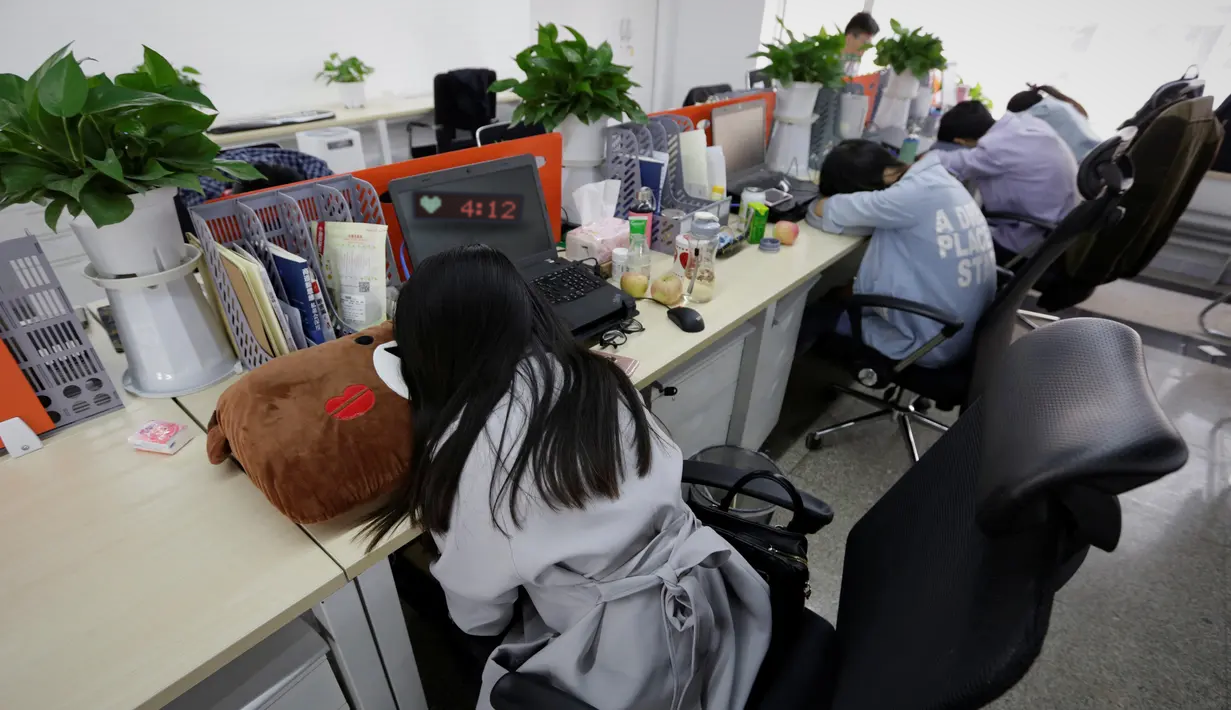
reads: 4,12
